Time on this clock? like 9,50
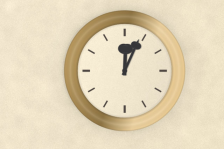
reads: 12,04
